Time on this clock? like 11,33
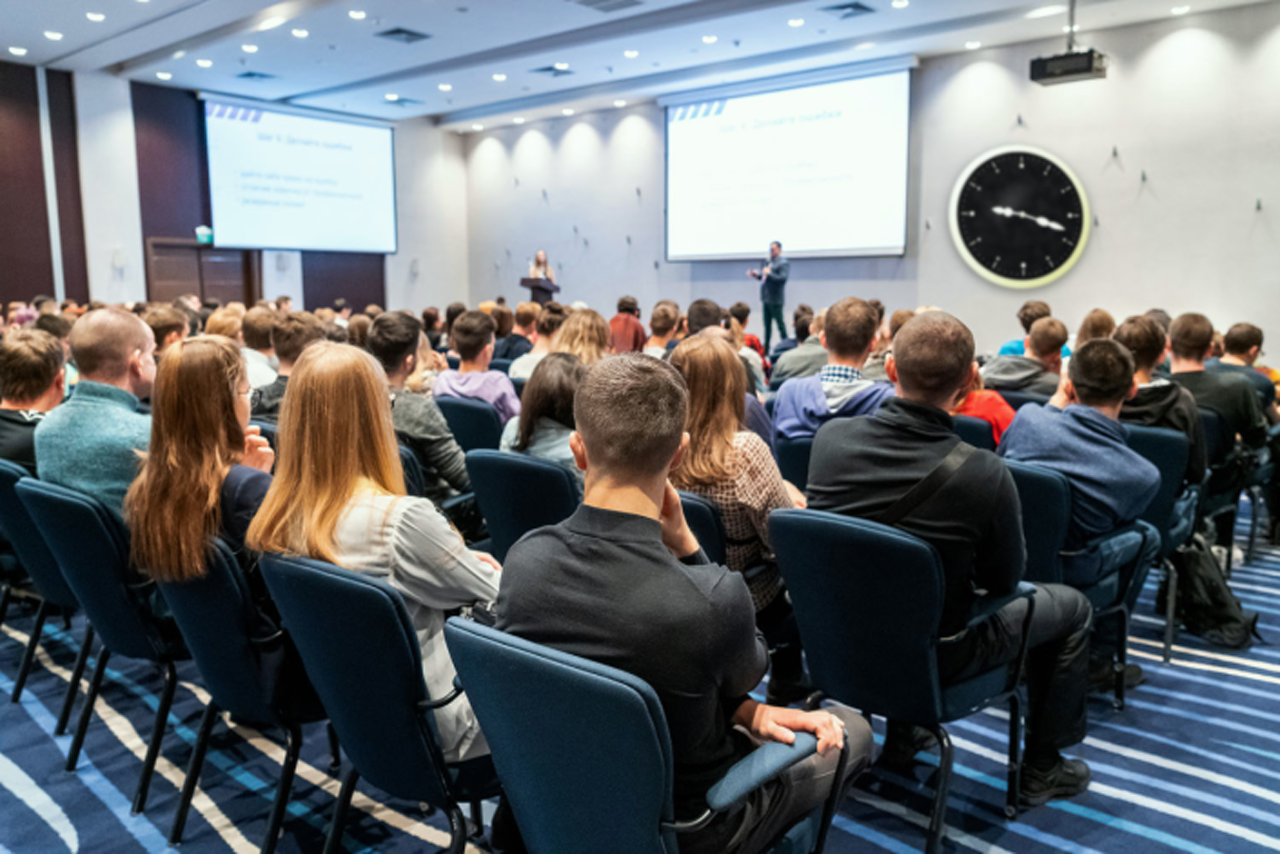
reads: 9,18
